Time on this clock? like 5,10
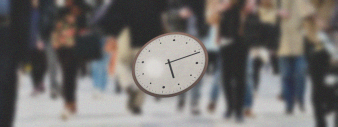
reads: 5,11
